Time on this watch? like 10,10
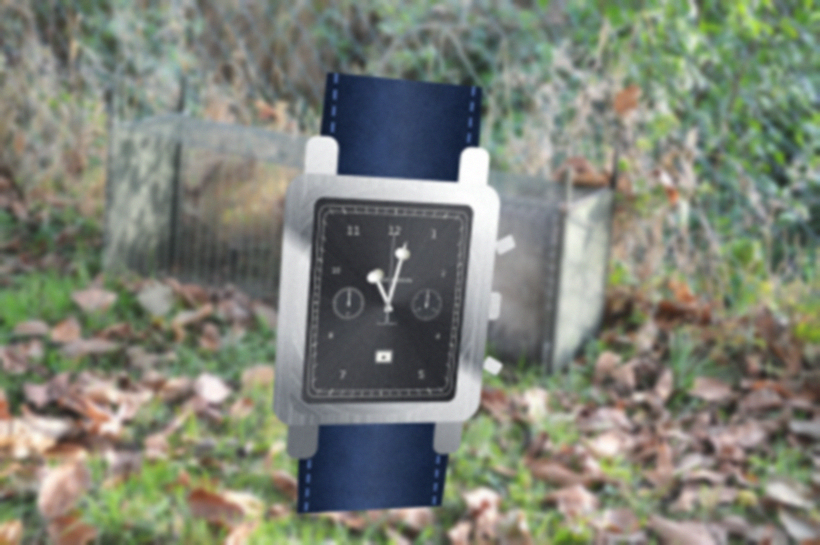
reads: 11,02
